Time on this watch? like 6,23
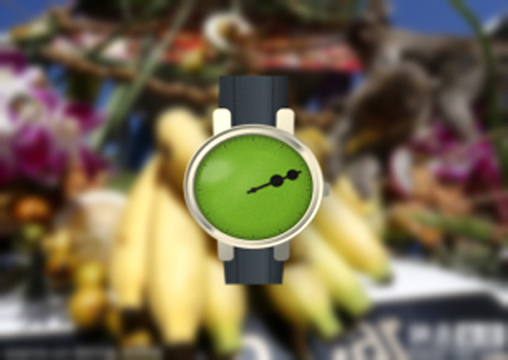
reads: 2,11
